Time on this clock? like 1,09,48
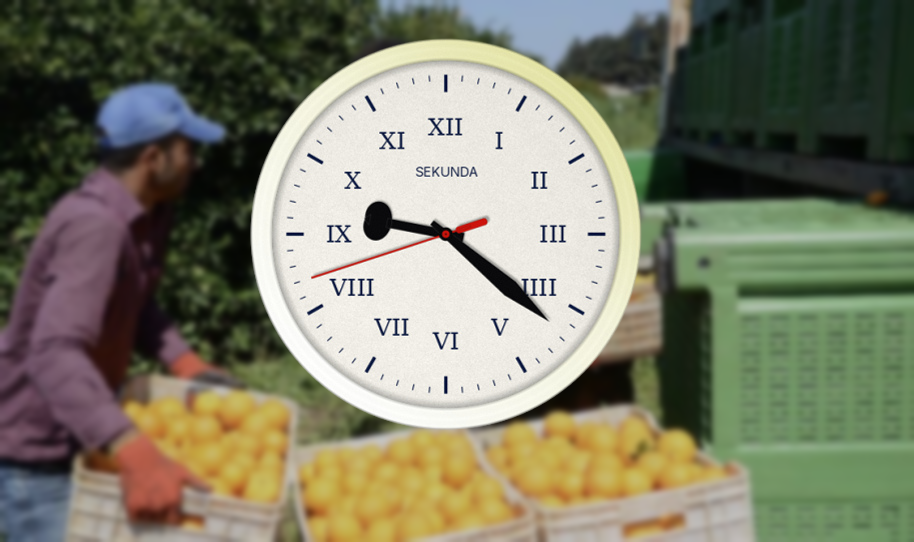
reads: 9,21,42
